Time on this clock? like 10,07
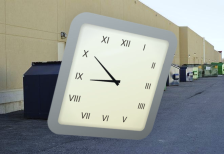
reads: 8,51
